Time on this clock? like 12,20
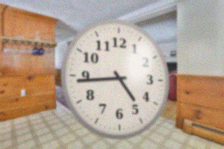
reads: 4,44
